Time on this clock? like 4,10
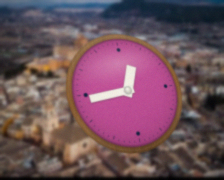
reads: 12,44
